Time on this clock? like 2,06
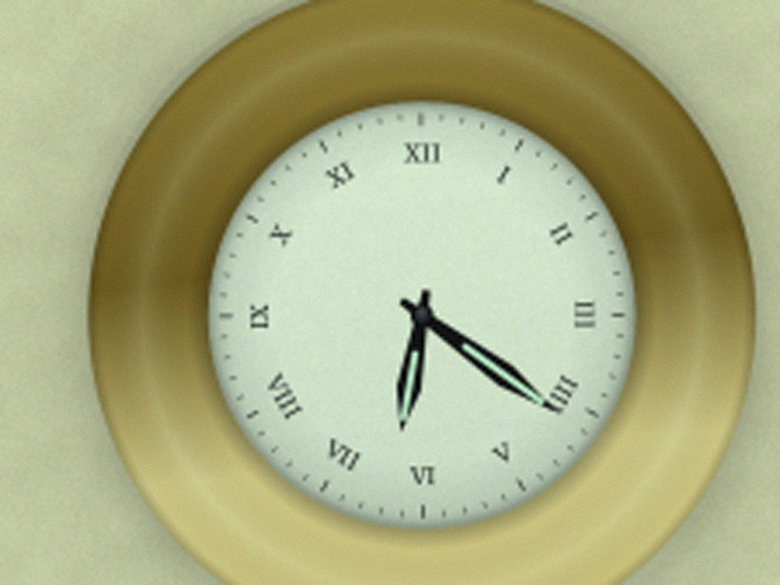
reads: 6,21
